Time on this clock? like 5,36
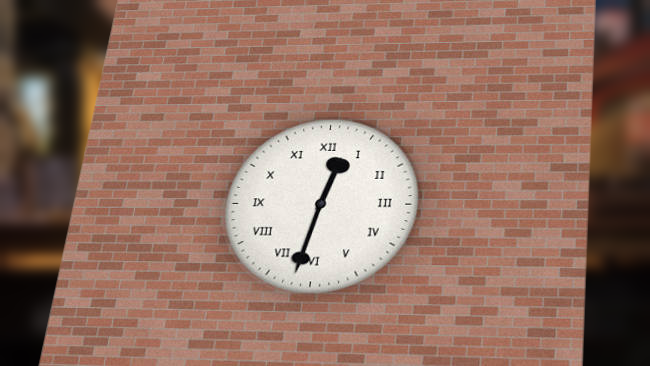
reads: 12,32
